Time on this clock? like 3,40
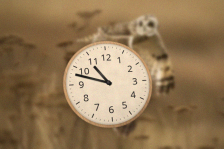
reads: 10,48
